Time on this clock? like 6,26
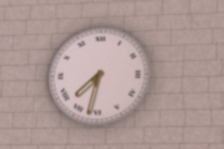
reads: 7,32
